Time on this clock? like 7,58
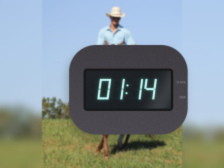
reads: 1,14
